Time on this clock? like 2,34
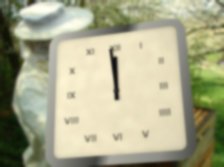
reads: 11,59
